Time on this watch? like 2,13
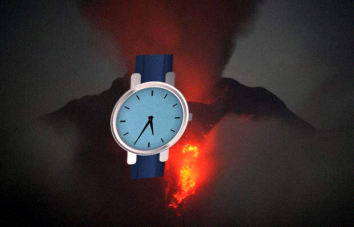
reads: 5,35
